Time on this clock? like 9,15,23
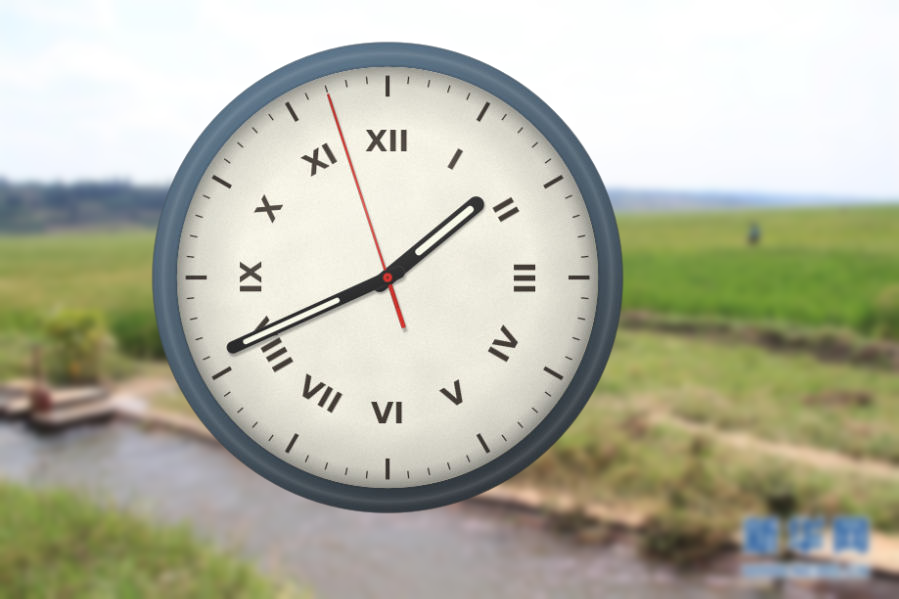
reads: 1,40,57
